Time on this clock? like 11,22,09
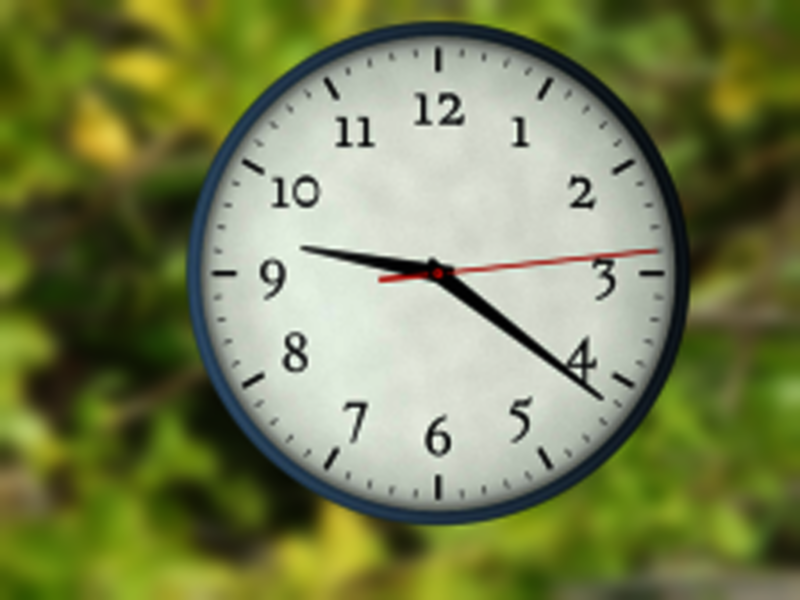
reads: 9,21,14
